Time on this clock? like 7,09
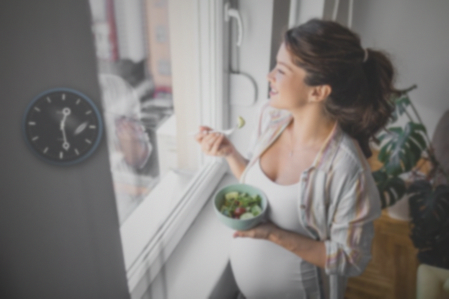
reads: 12,28
